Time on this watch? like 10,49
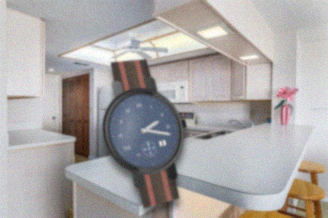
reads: 2,18
